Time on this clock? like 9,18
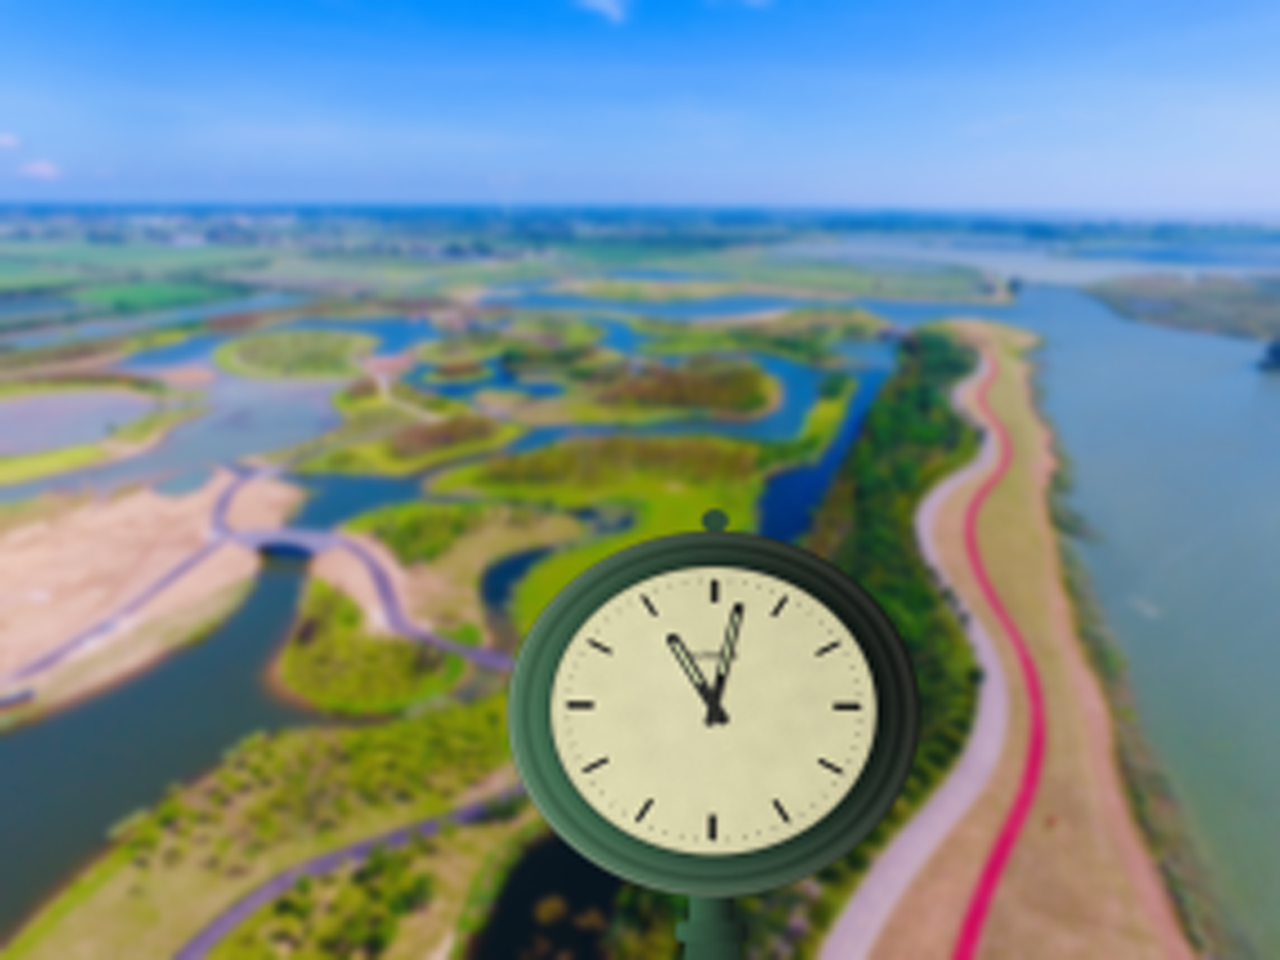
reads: 11,02
